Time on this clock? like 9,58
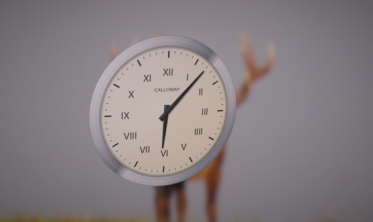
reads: 6,07
